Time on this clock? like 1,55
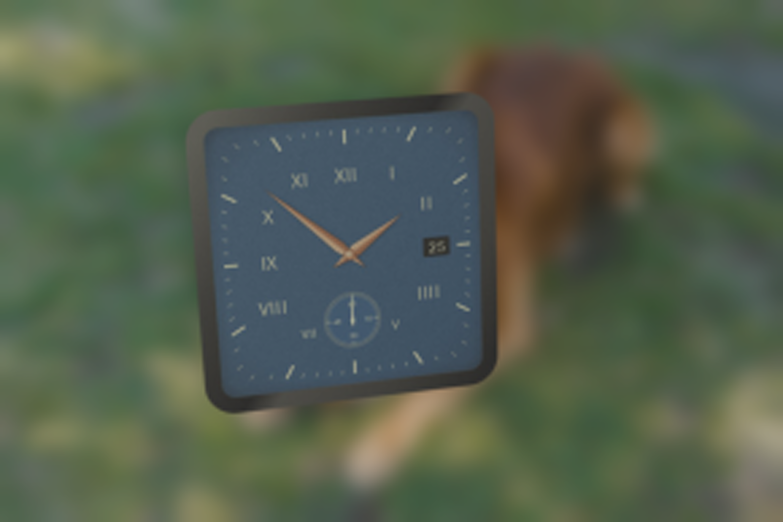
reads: 1,52
